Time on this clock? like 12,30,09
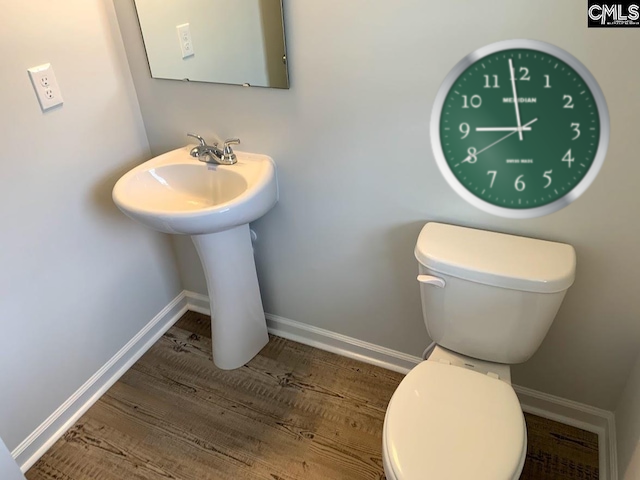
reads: 8,58,40
